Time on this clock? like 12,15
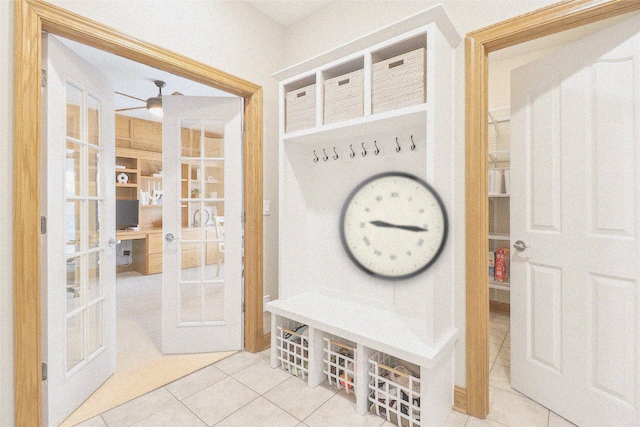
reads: 9,16
